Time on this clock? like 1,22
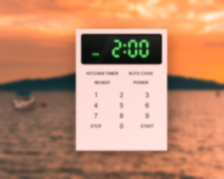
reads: 2,00
